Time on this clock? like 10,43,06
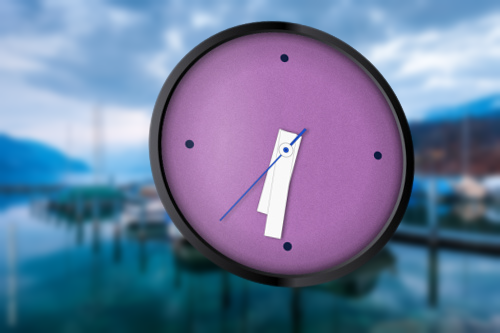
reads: 6,31,37
